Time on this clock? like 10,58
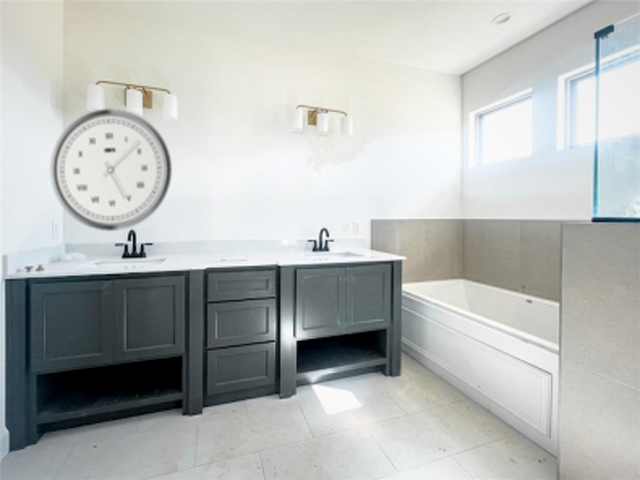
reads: 5,08
